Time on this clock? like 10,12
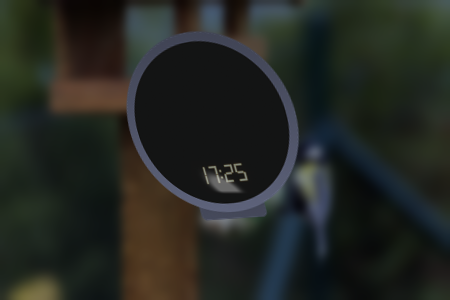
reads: 17,25
